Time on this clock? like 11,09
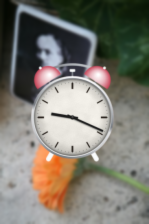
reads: 9,19
